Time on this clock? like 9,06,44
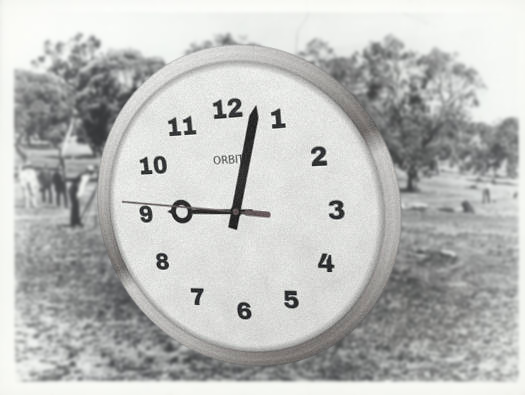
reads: 9,02,46
